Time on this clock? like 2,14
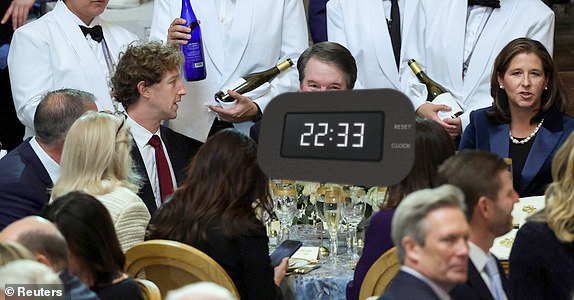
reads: 22,33
